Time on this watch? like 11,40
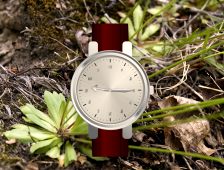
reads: 9,15
